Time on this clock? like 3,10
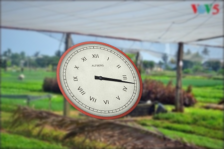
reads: 3,17
